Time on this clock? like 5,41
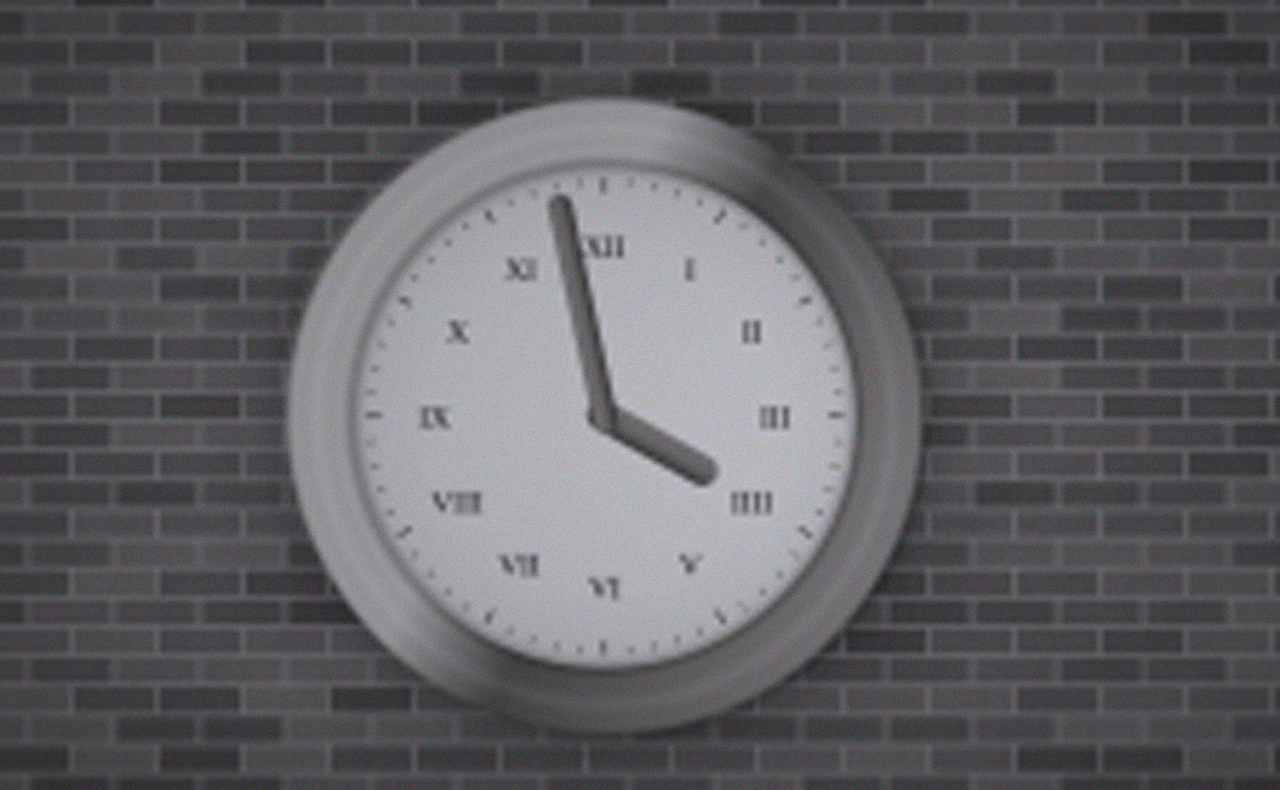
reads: 3,58
